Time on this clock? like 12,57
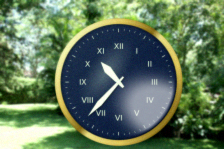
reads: 10,37
